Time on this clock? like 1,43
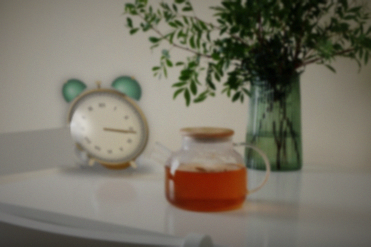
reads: 3,16
